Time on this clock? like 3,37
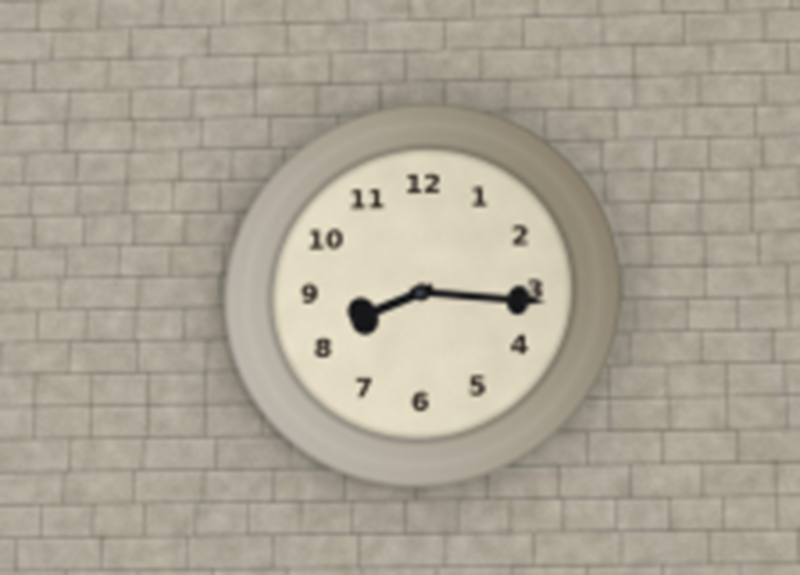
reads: 8,16
